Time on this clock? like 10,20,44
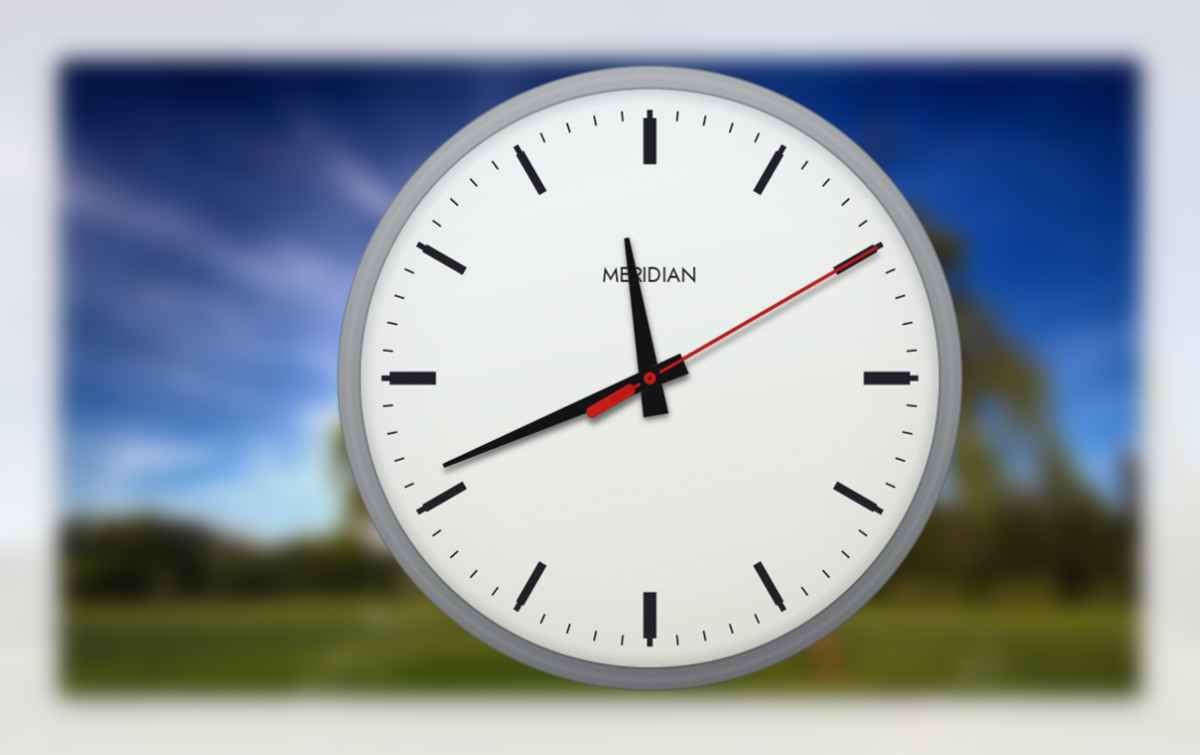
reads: 11,41,10
